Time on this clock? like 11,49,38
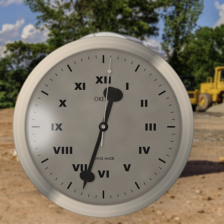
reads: 12,33,01
